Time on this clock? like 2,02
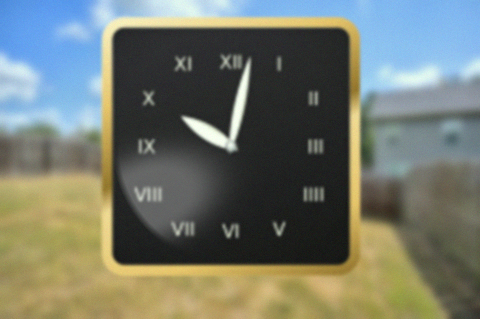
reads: 10,02
